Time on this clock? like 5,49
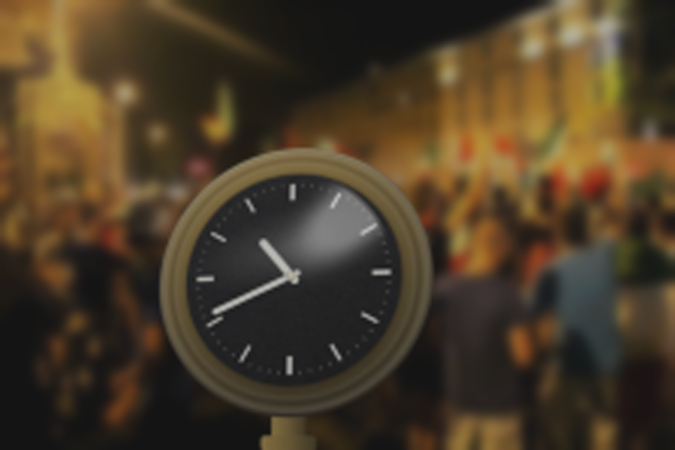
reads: 10,41
